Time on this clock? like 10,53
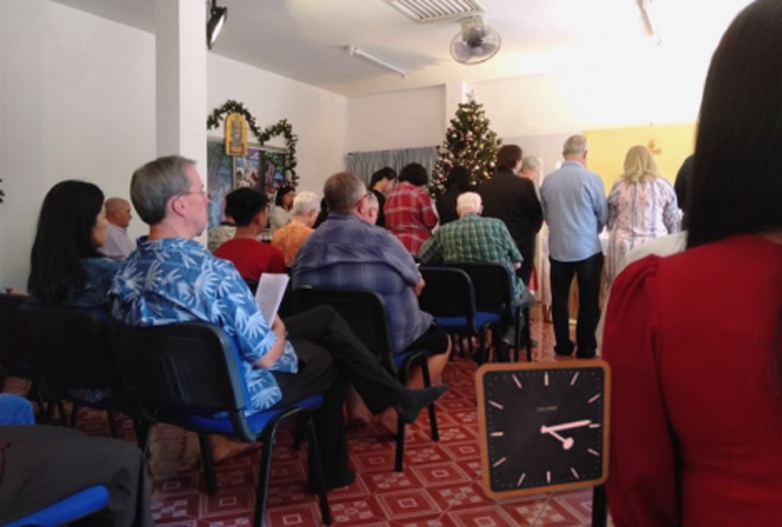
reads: 4,14
